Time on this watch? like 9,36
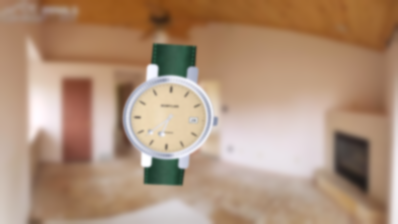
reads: 6,38
